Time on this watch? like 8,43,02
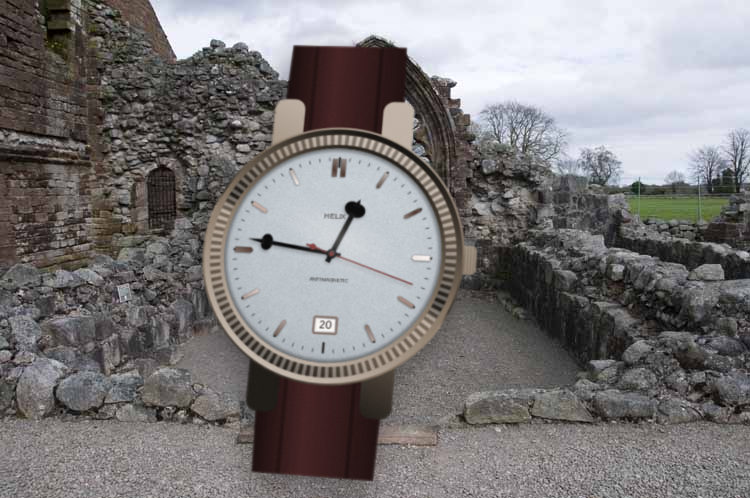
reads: 12,46,18
